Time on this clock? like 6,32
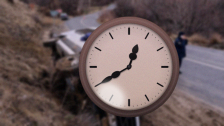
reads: 12,40
